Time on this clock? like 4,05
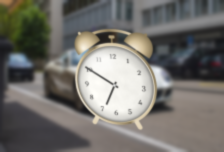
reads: 6,50
